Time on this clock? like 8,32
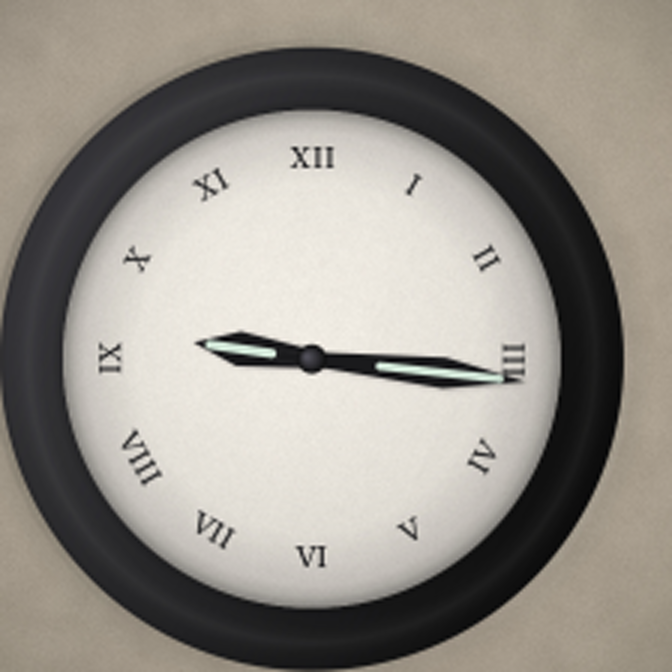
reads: 9,16
